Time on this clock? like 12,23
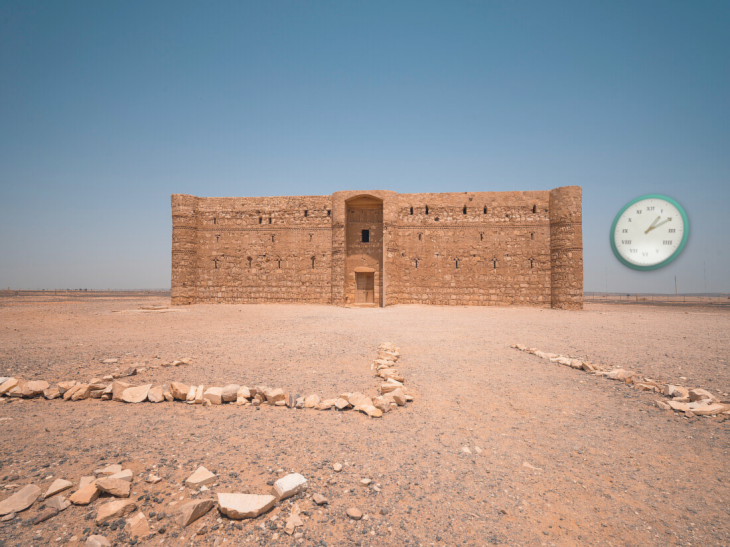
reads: 1,10
